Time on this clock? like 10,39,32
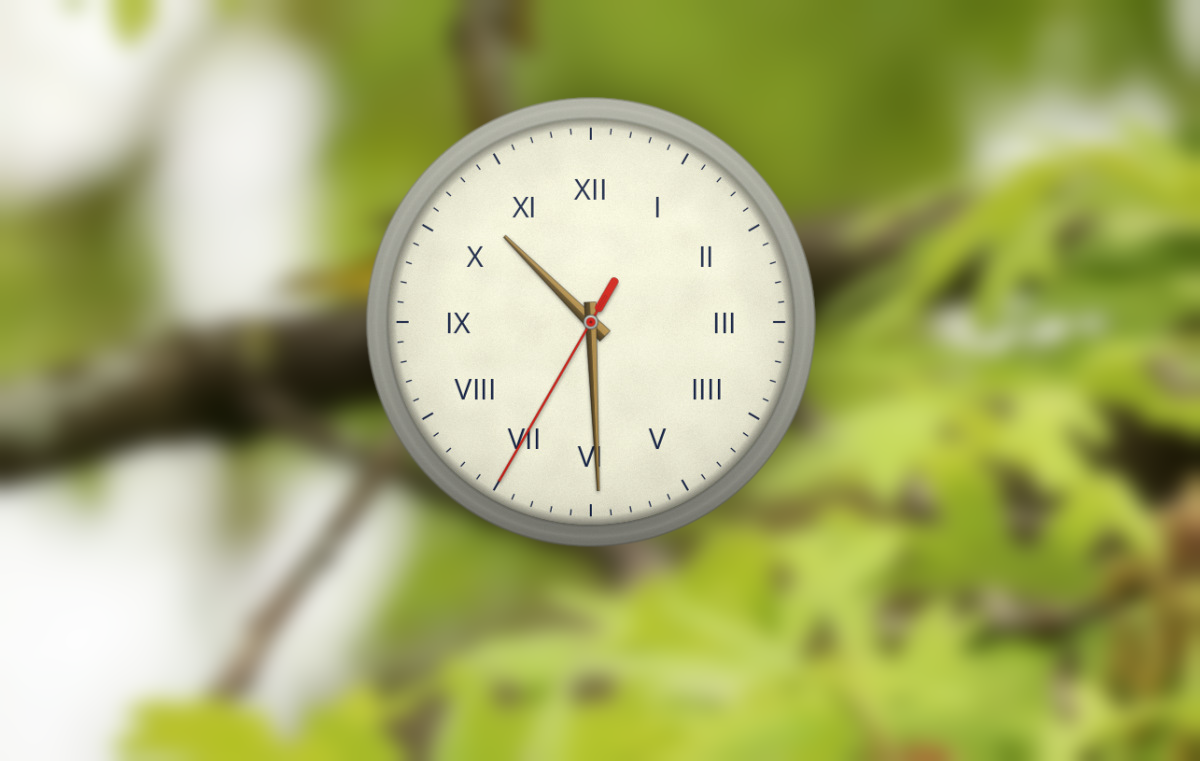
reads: 10,29,35
